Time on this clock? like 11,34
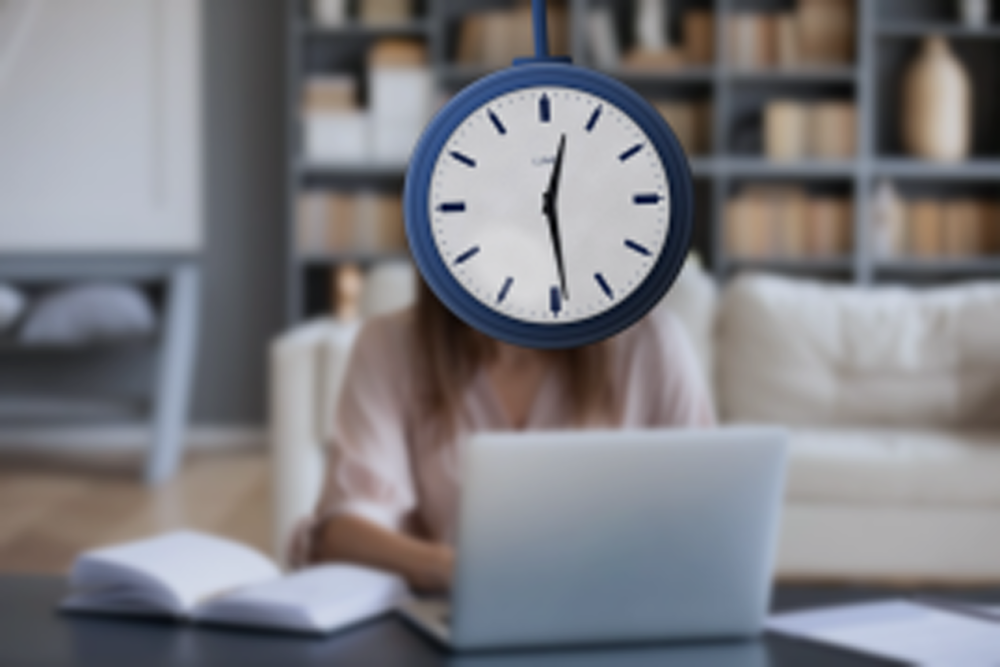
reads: 12,29
